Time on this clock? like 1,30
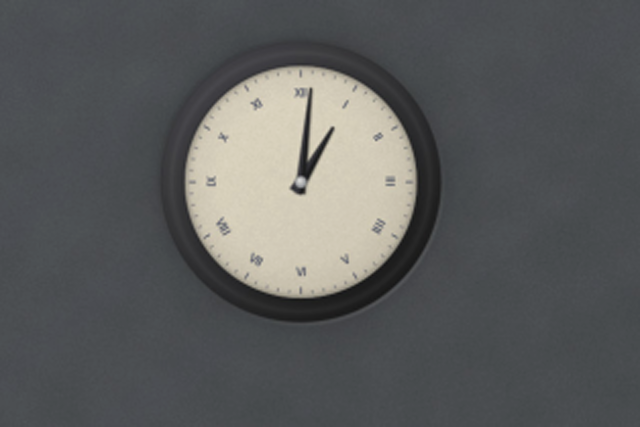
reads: 1,01
